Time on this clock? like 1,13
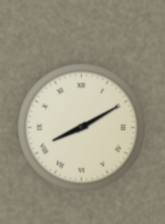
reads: 8,10
